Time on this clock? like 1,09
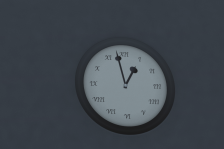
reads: 12,58
